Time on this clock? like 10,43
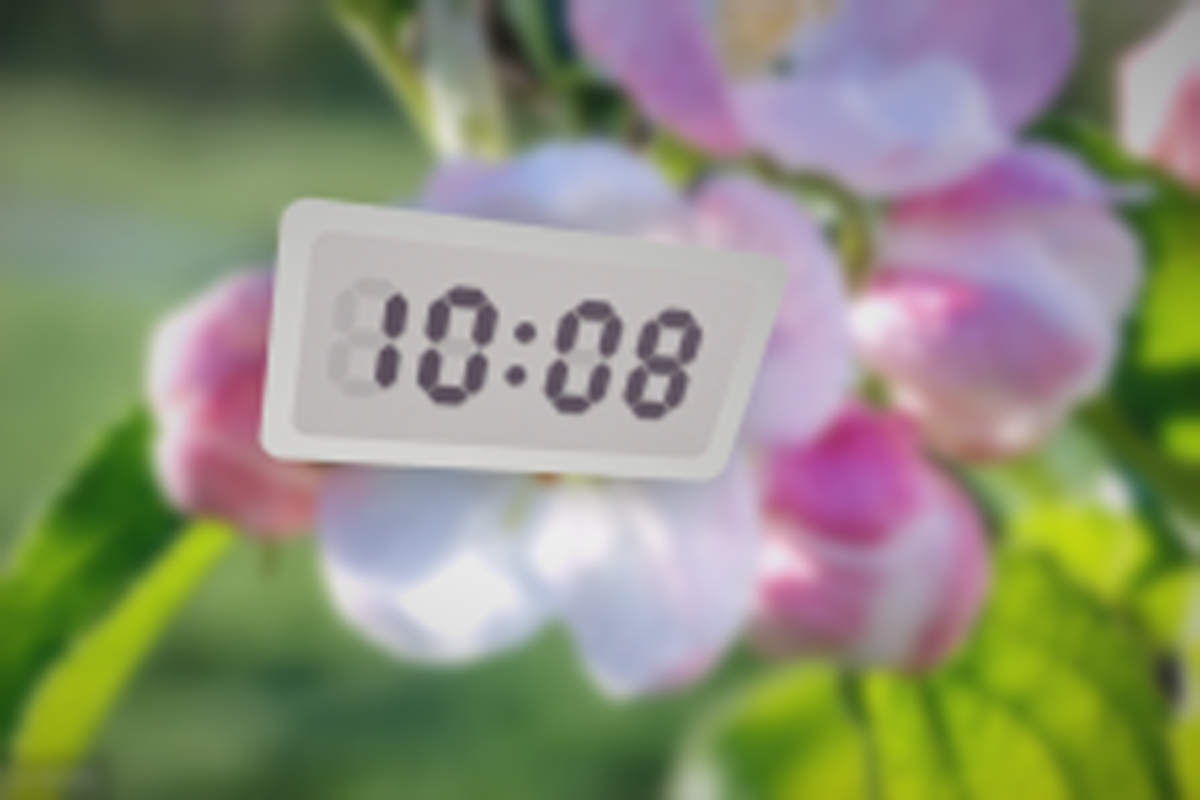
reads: 10,08
